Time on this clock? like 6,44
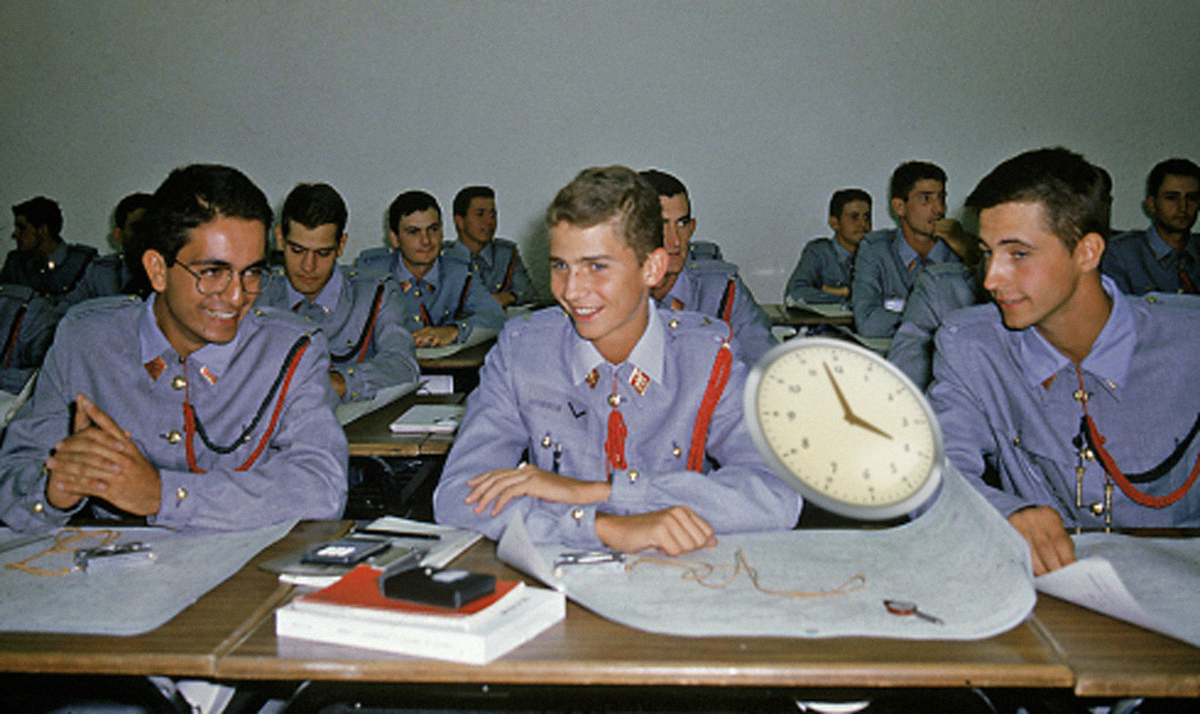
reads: 3,58
